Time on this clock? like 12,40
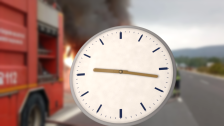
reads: 9,17
